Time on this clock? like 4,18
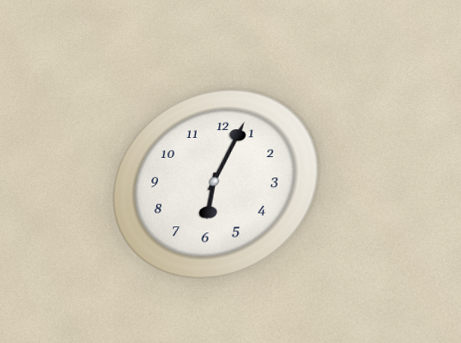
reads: 6,03
